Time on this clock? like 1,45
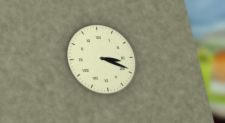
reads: 3,19
